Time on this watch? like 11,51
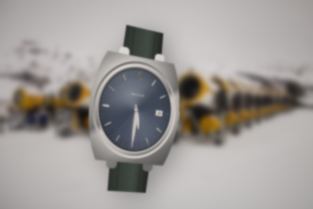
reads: 5,30
